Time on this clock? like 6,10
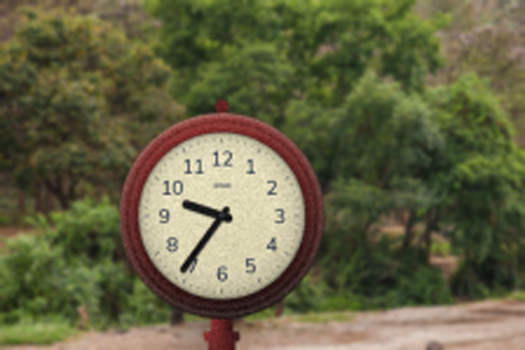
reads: 9,36
